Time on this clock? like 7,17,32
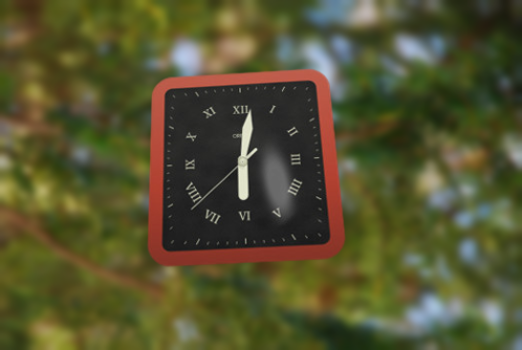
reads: 6,01,38
